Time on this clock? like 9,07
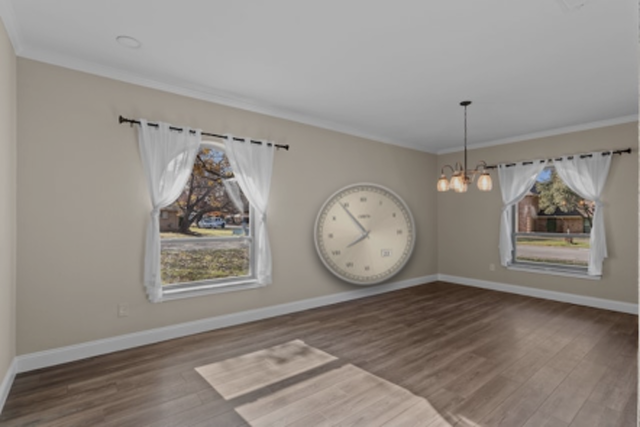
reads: 7,54
